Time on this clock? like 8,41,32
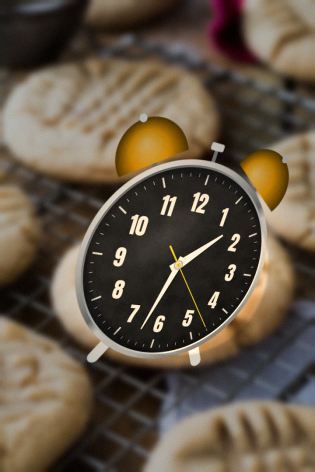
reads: 1,32,23
